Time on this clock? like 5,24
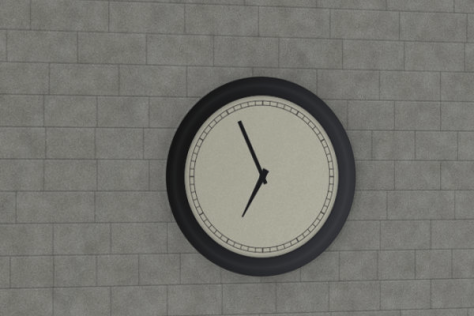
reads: 6,56
